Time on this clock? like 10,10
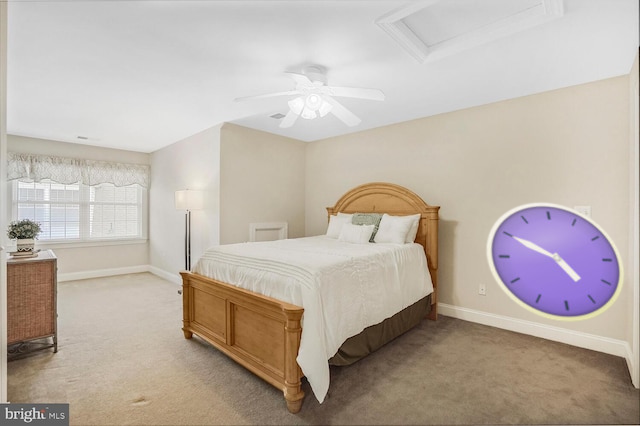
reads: 4,50
